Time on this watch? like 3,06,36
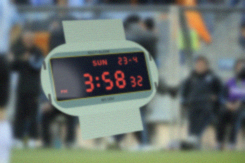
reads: 3,58,32
